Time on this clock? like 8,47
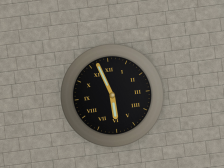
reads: 5,57
